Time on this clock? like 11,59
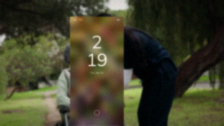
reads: 2,19
